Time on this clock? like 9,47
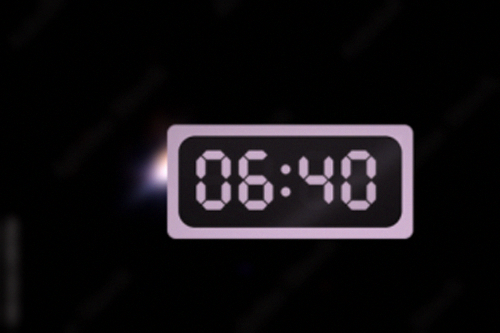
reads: 6,40
